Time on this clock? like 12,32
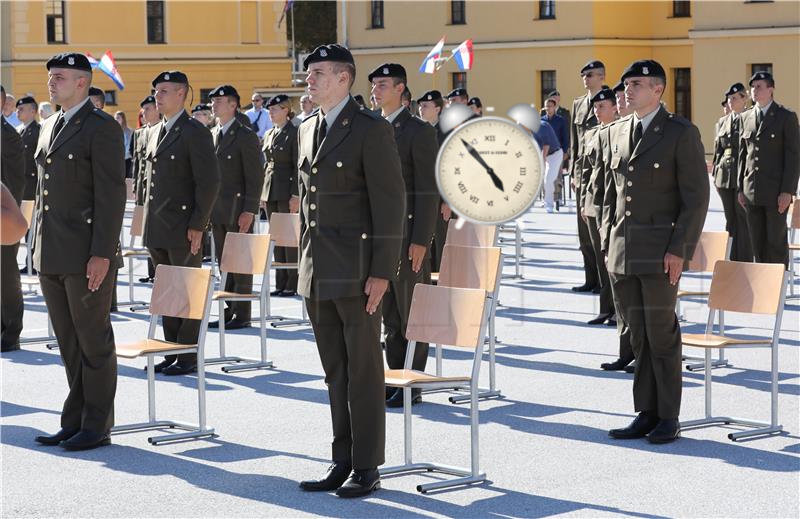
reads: 4,53
